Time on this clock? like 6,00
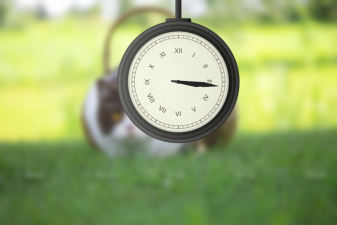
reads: 3,16
